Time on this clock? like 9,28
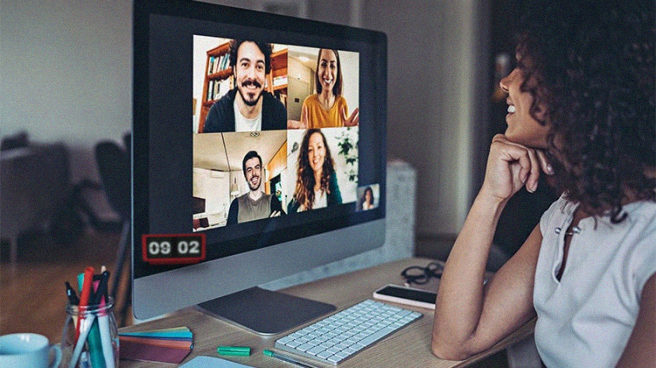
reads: 9,02
